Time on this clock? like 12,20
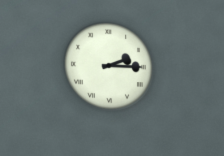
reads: 2,15
